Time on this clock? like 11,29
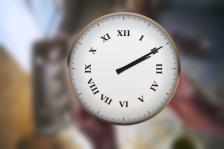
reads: 2,10
